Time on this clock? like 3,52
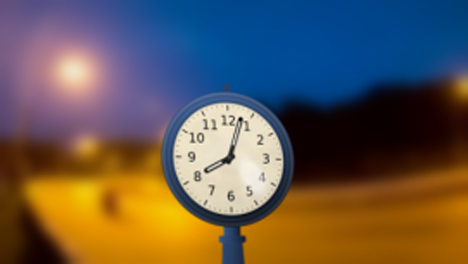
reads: 8,03
